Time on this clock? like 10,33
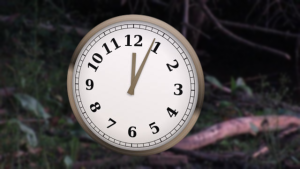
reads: 12,04
